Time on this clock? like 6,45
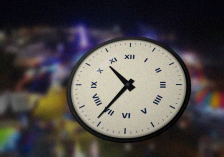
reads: 10,36
